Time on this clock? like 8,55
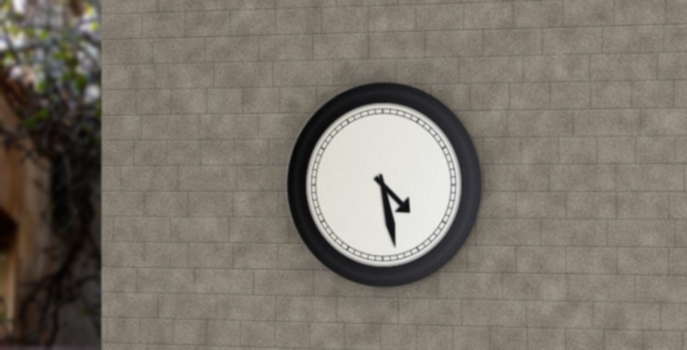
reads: 4,28
